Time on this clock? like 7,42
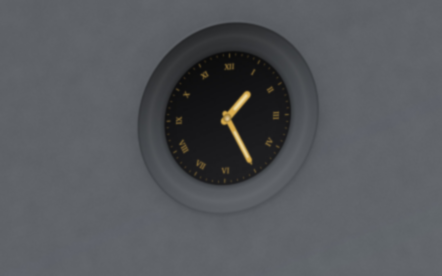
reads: 1,25
